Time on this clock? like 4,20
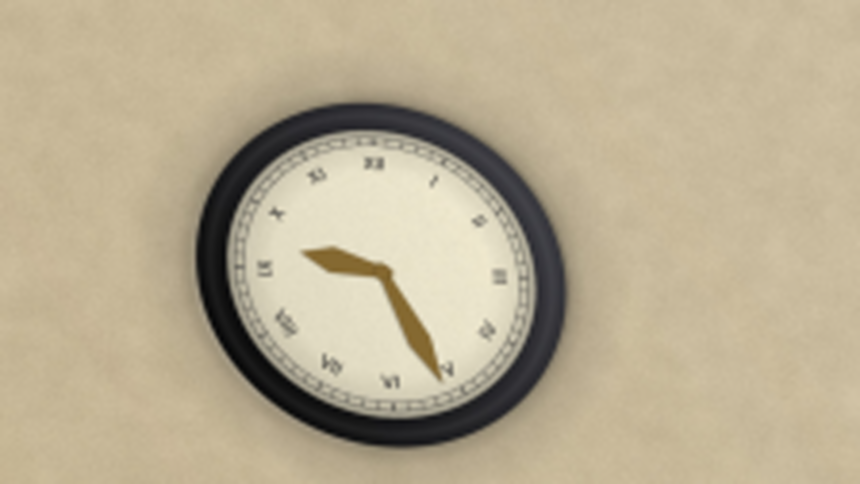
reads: 9,26
